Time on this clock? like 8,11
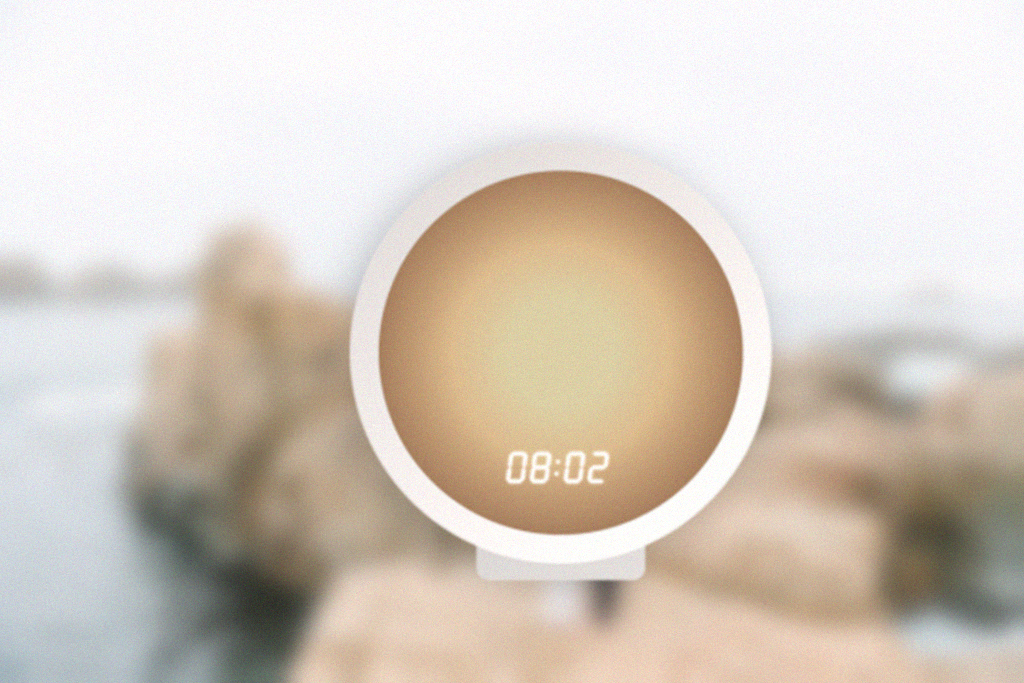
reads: 8,02
